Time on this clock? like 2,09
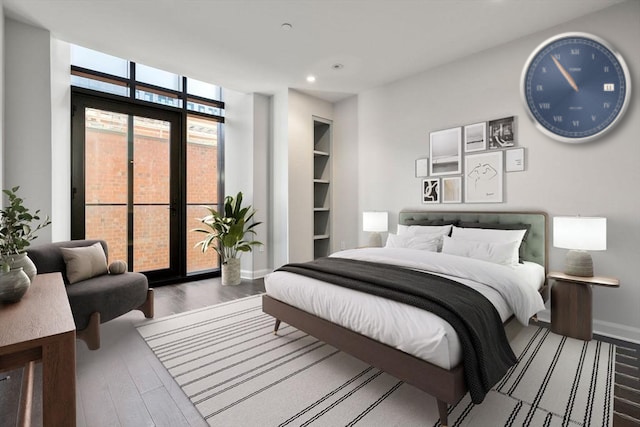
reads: 10,54
